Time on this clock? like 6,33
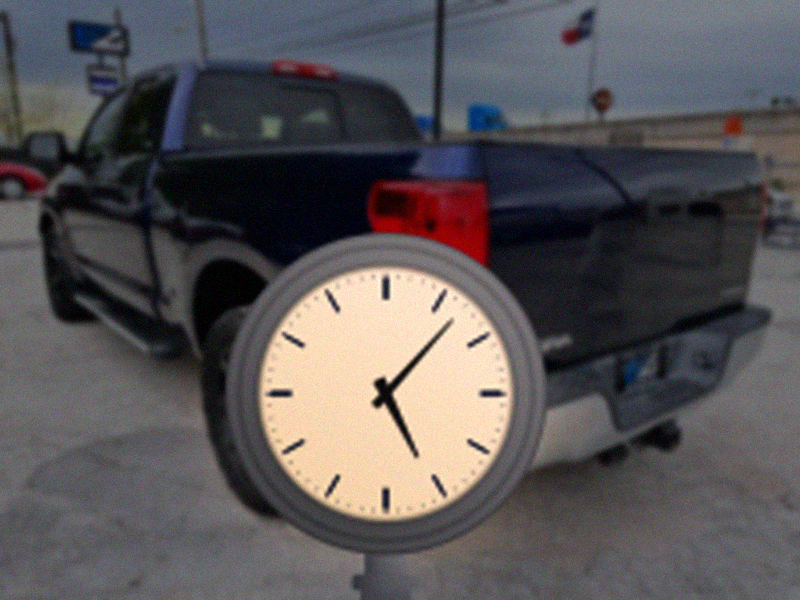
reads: 5,07
